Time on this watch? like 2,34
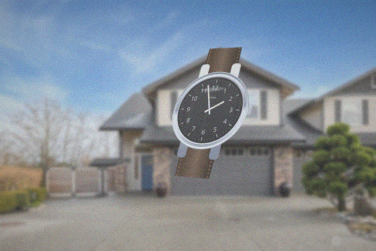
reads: 1,57
